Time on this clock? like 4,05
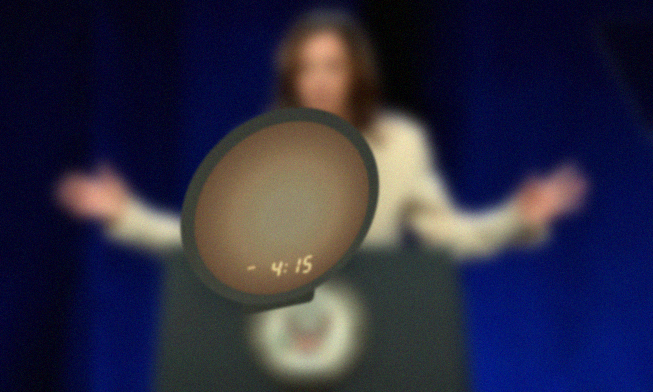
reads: 4,15
